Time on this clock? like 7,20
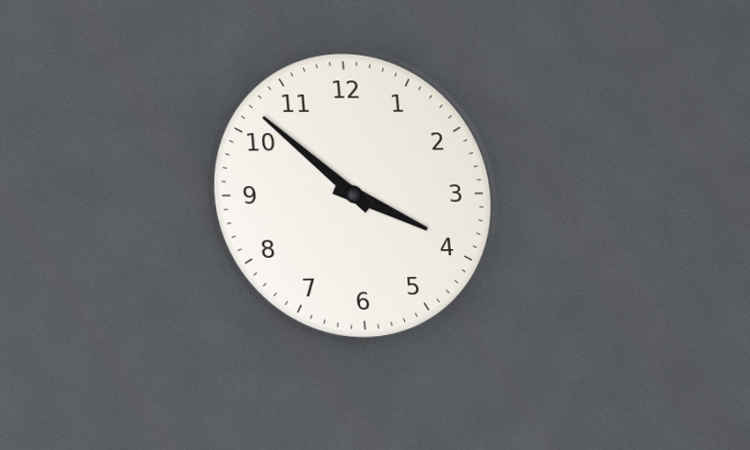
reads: 3,52
